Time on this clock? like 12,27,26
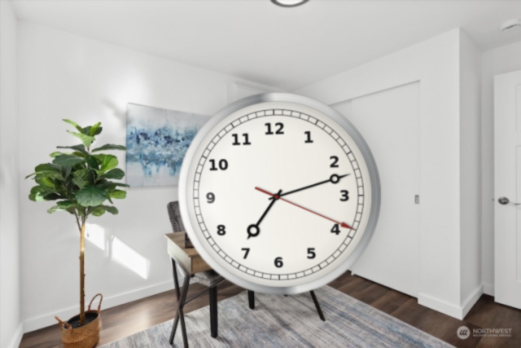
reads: 7,12,19
